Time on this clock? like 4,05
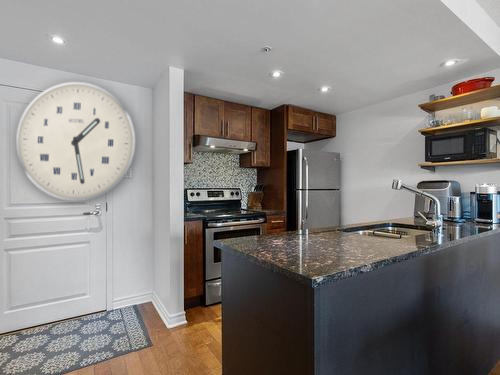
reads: 1,28
